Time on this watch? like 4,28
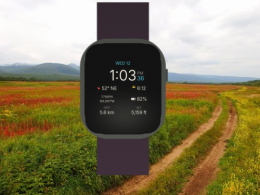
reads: 1,03
